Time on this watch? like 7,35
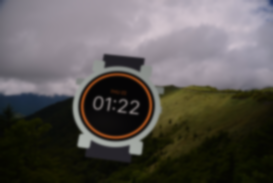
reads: 1,22
